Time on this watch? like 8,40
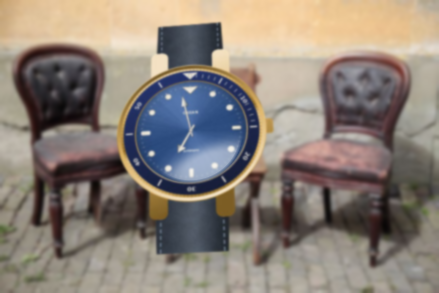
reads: 6,58
